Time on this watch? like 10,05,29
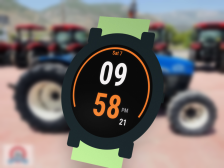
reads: 9,58,21
